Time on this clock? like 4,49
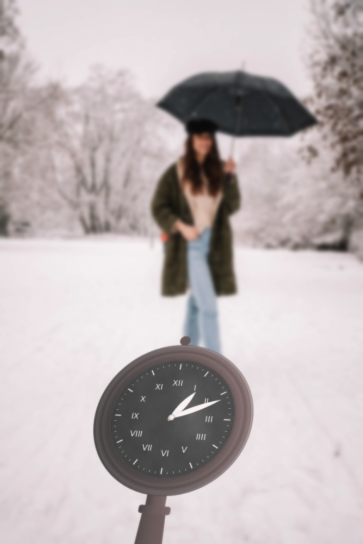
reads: 1,11
